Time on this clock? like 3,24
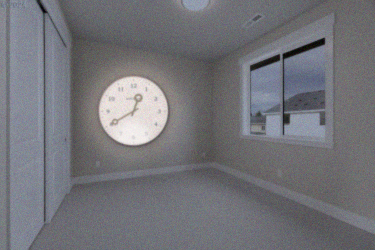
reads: 12,40
